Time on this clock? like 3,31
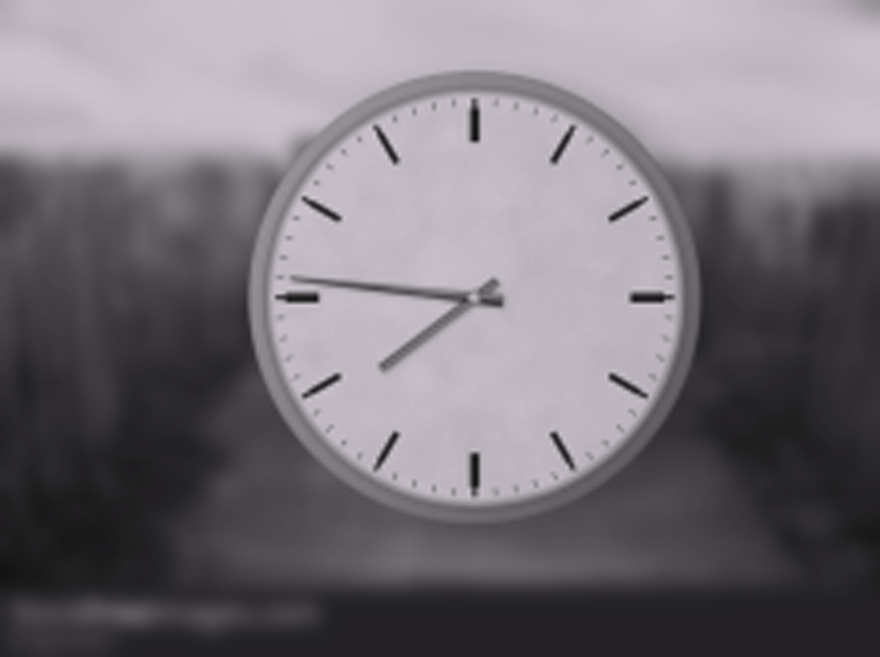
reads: 7,46
